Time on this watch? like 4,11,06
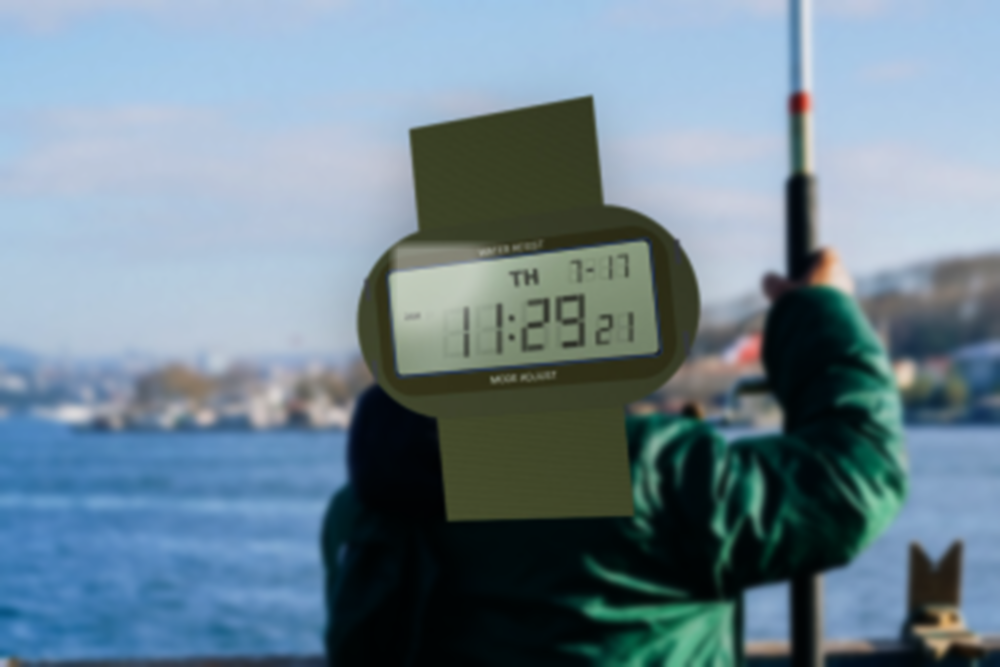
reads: 11,29,21
